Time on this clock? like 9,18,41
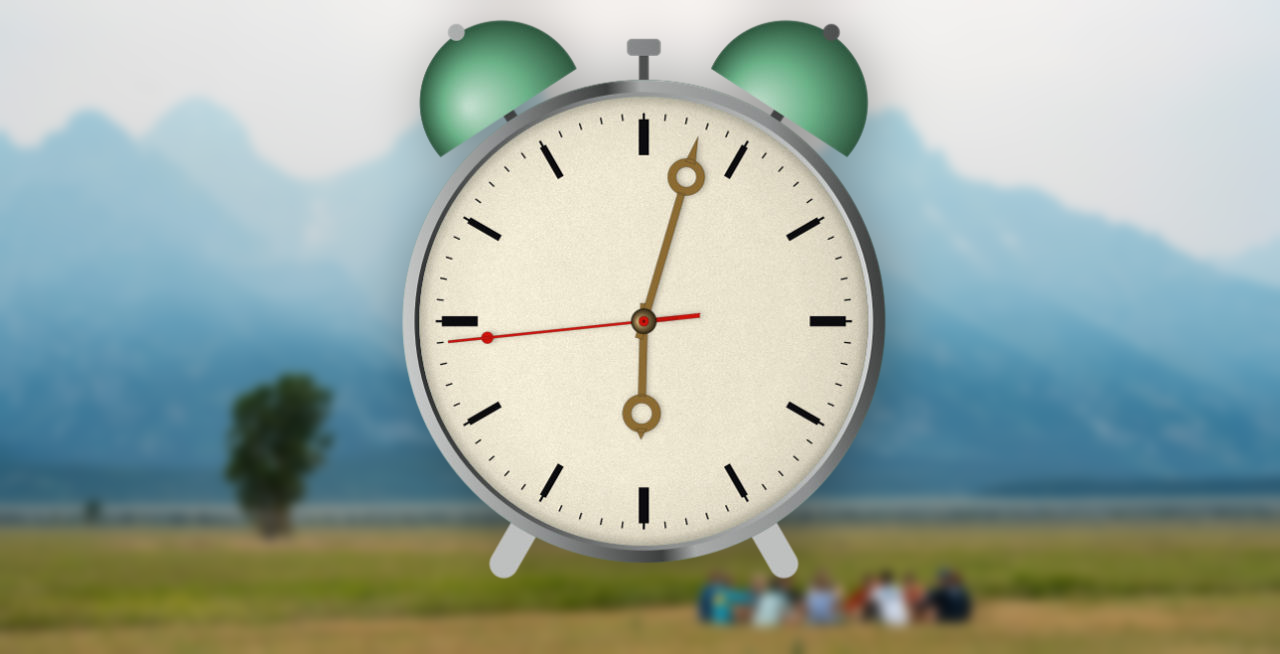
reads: 6,02,44
